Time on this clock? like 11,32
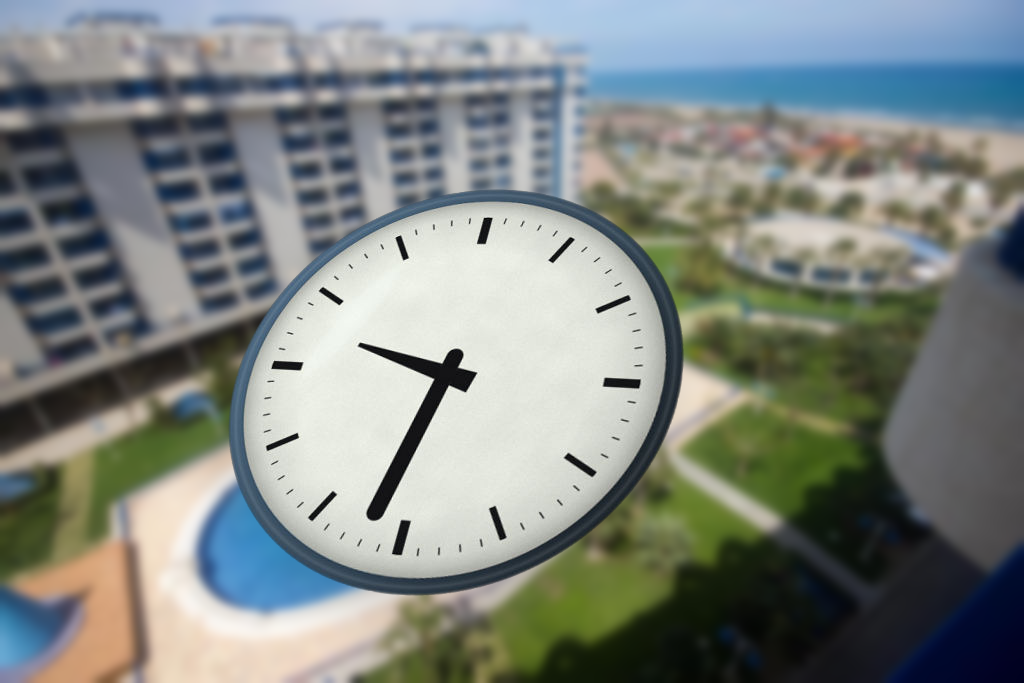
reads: 9,32
